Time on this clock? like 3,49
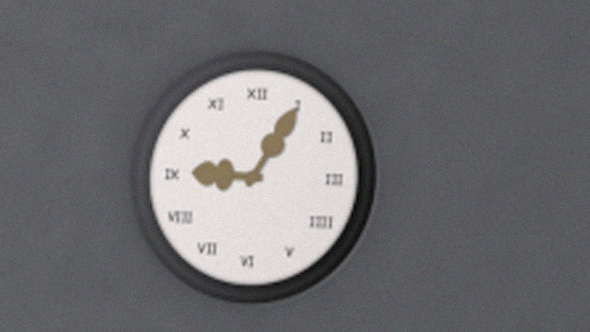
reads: 9,05
